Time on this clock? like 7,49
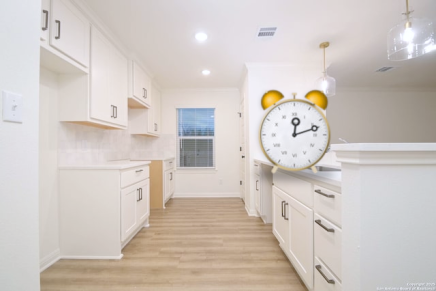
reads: 12,12
